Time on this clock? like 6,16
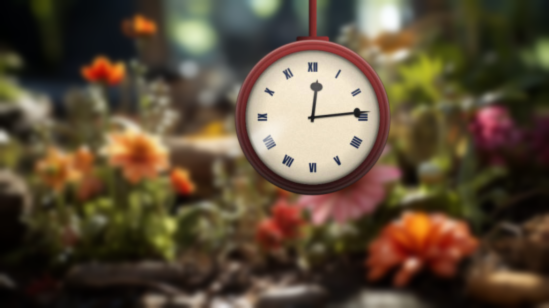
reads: 12,14
